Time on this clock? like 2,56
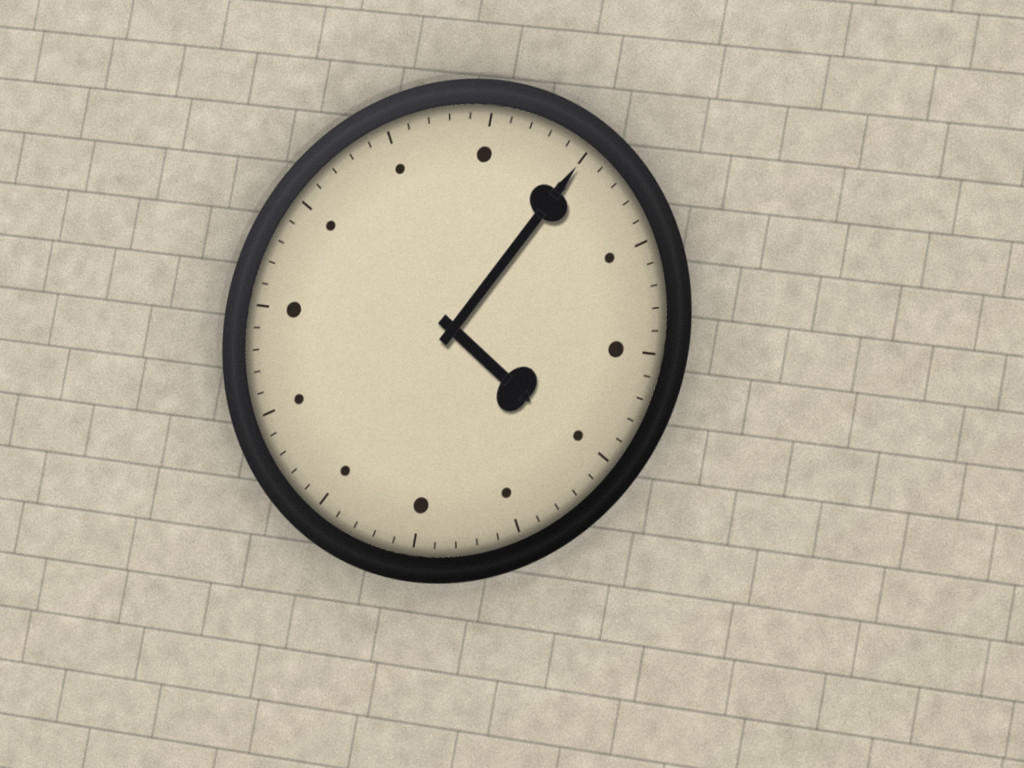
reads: 4,05
